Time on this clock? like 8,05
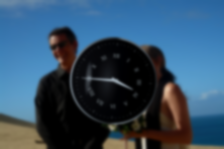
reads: 3,45
